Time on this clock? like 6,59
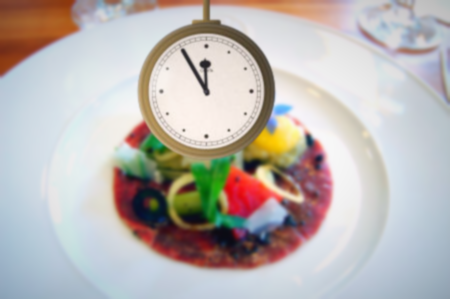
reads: 11,55
